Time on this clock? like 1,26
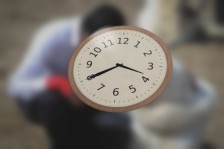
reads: 3,40
